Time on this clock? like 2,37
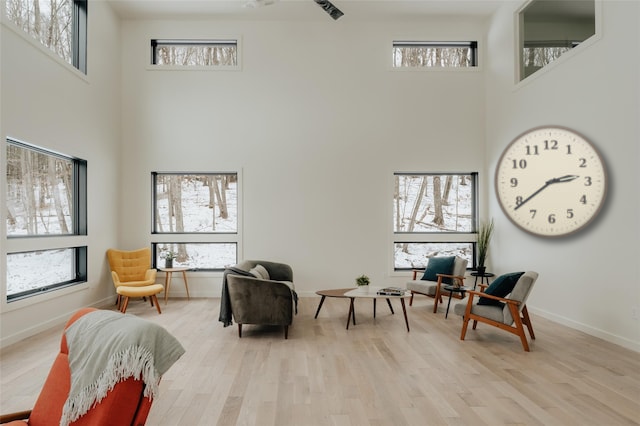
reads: 2,39
